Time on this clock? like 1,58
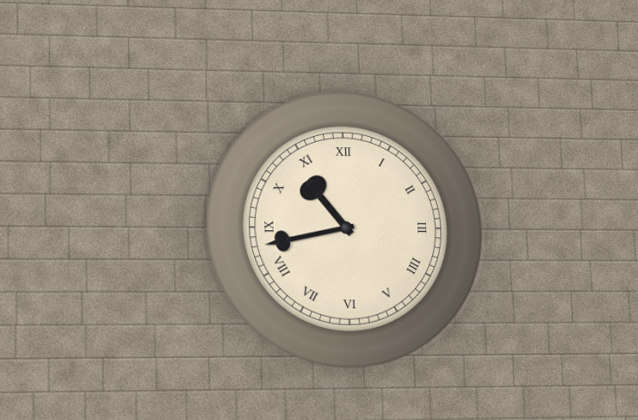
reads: 10,43
